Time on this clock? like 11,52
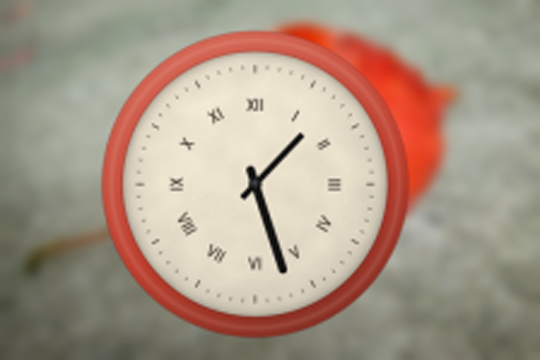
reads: 1,27
